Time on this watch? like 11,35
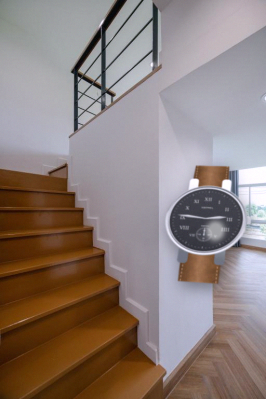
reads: 2,46
